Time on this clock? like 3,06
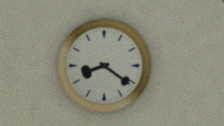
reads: 8,21
